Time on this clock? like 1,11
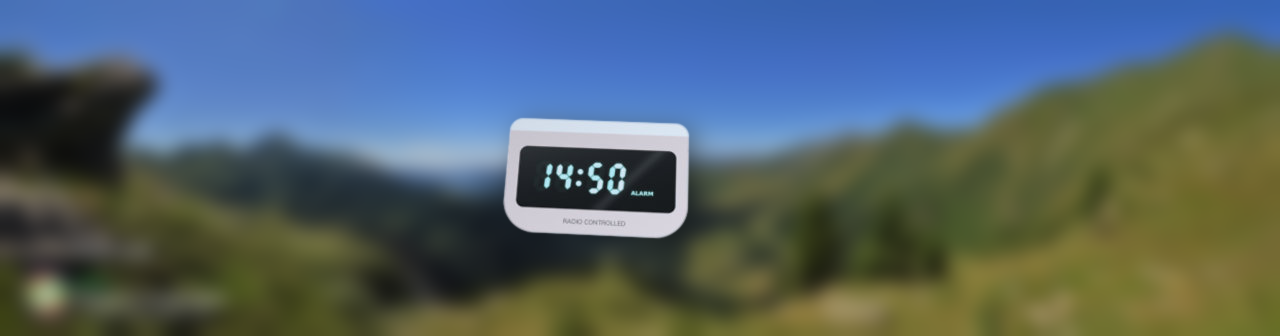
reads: 14,50
